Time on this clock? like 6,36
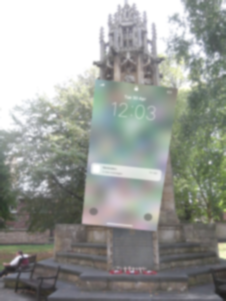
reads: 12,03
